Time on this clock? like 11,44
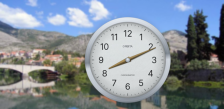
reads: 8,11
